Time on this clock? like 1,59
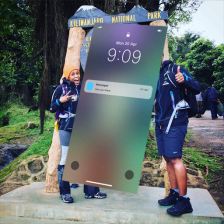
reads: 9,09
